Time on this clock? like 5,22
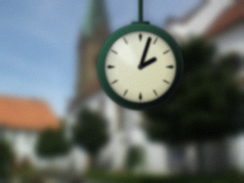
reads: 2,03
